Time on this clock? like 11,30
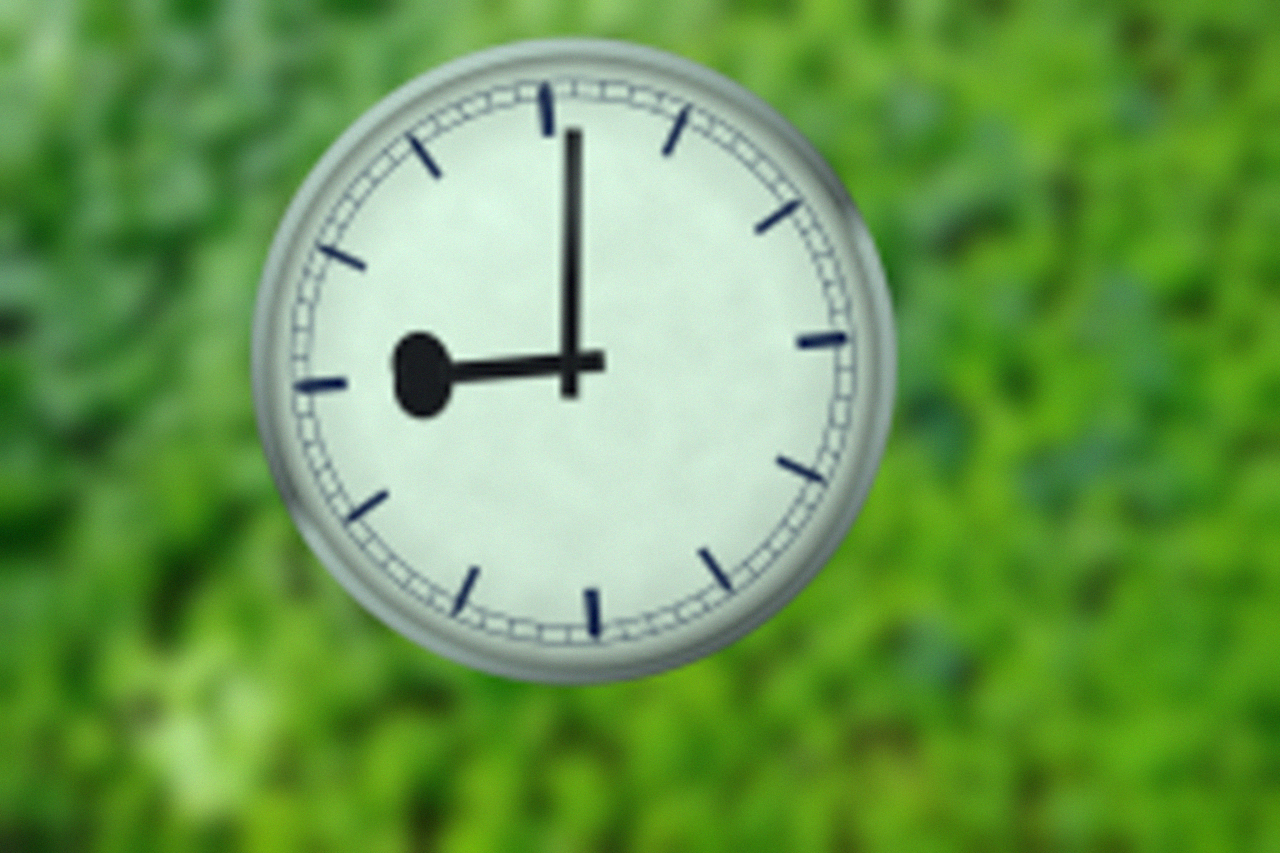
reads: 9,01
